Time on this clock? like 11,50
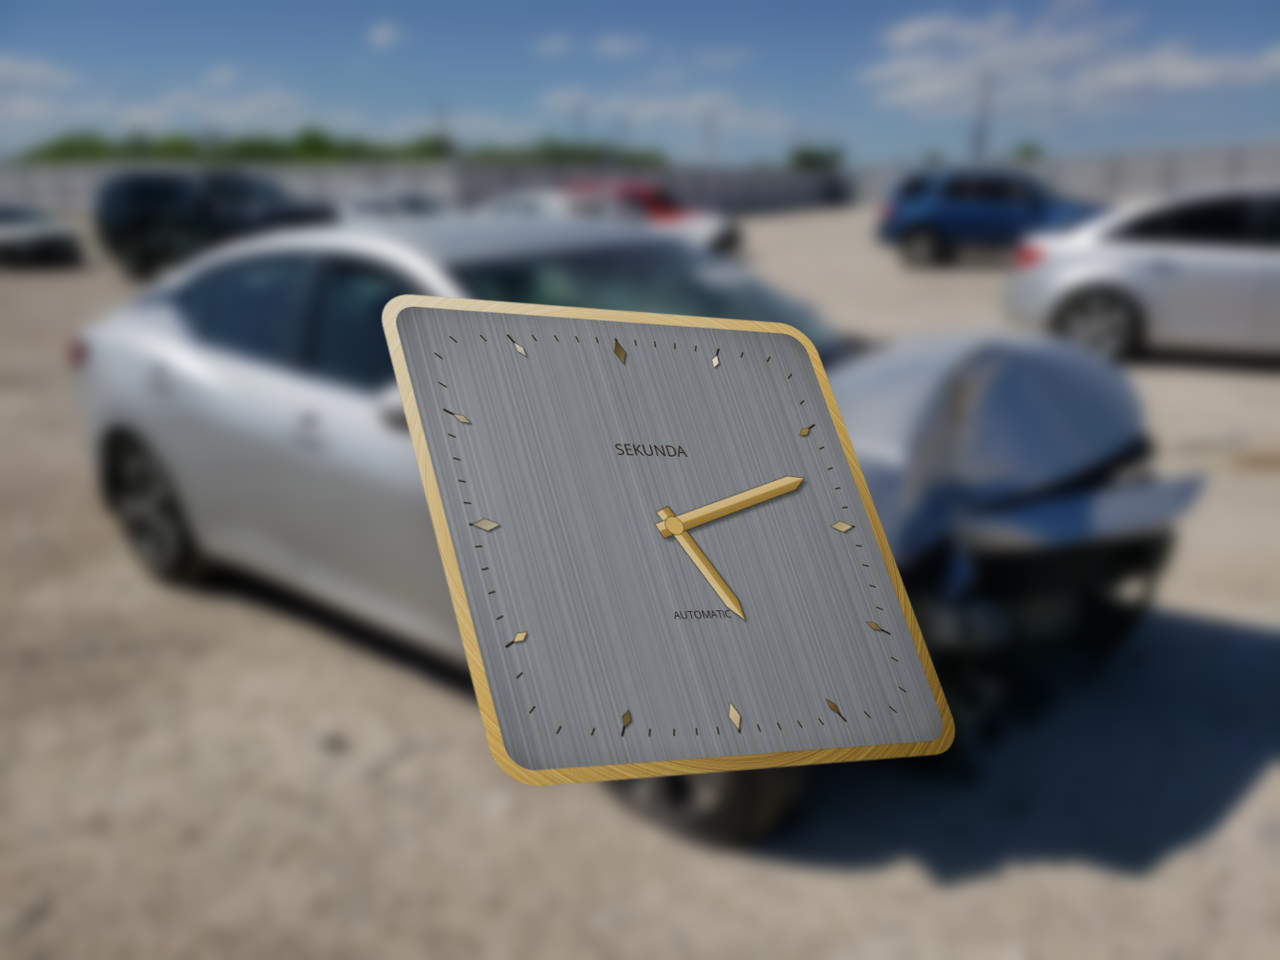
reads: 5,12
